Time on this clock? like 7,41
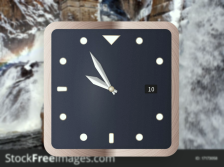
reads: 9,55
